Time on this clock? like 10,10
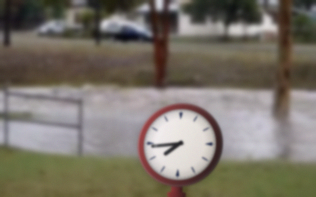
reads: 7,44
